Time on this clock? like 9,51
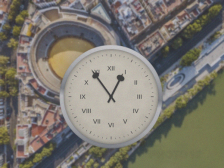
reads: 12,54
